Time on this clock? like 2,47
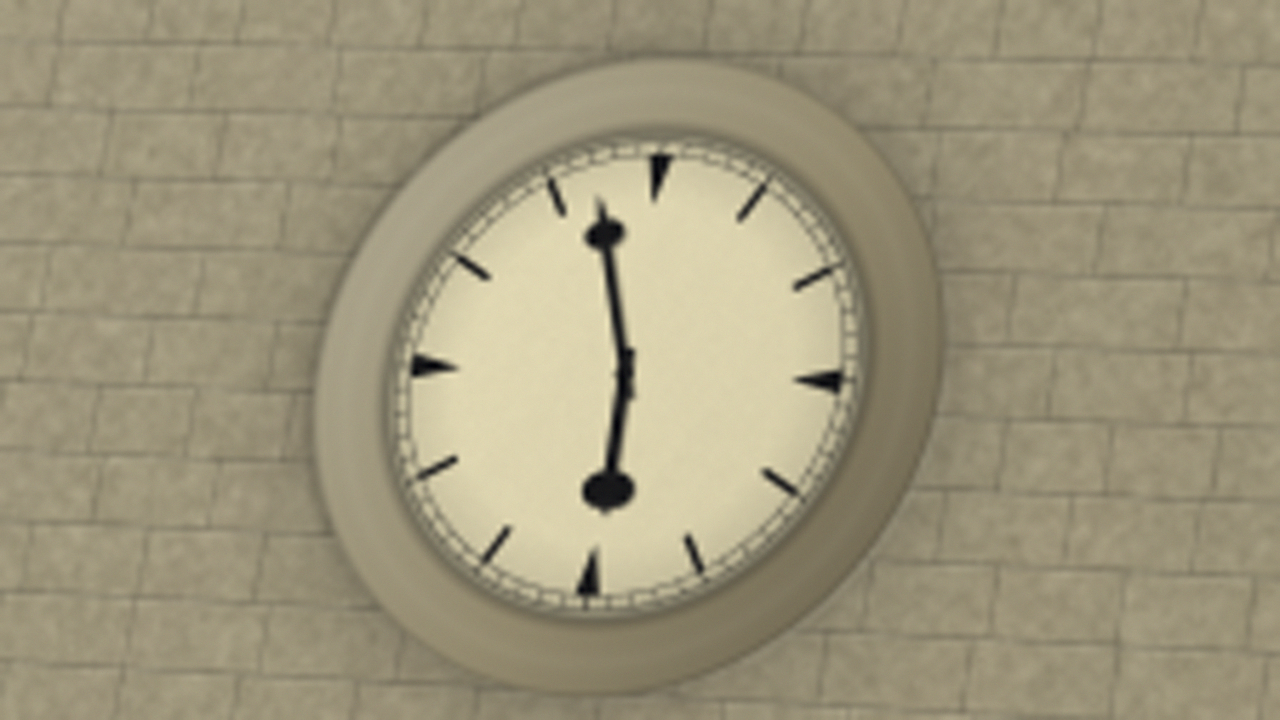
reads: 5,57
